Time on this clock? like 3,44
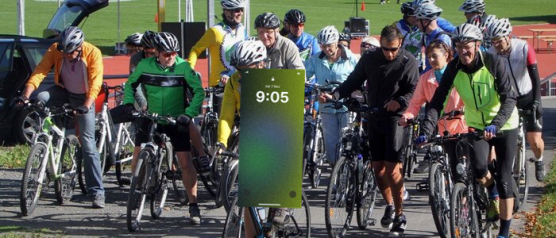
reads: 9,05
